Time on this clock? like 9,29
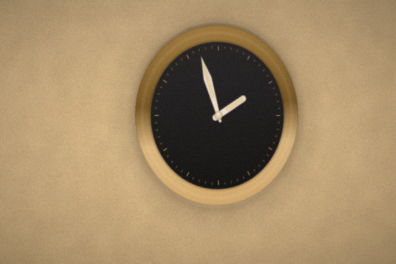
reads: 1,57
